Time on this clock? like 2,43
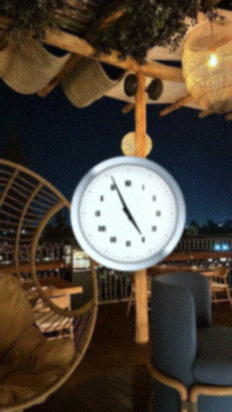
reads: 4,56
